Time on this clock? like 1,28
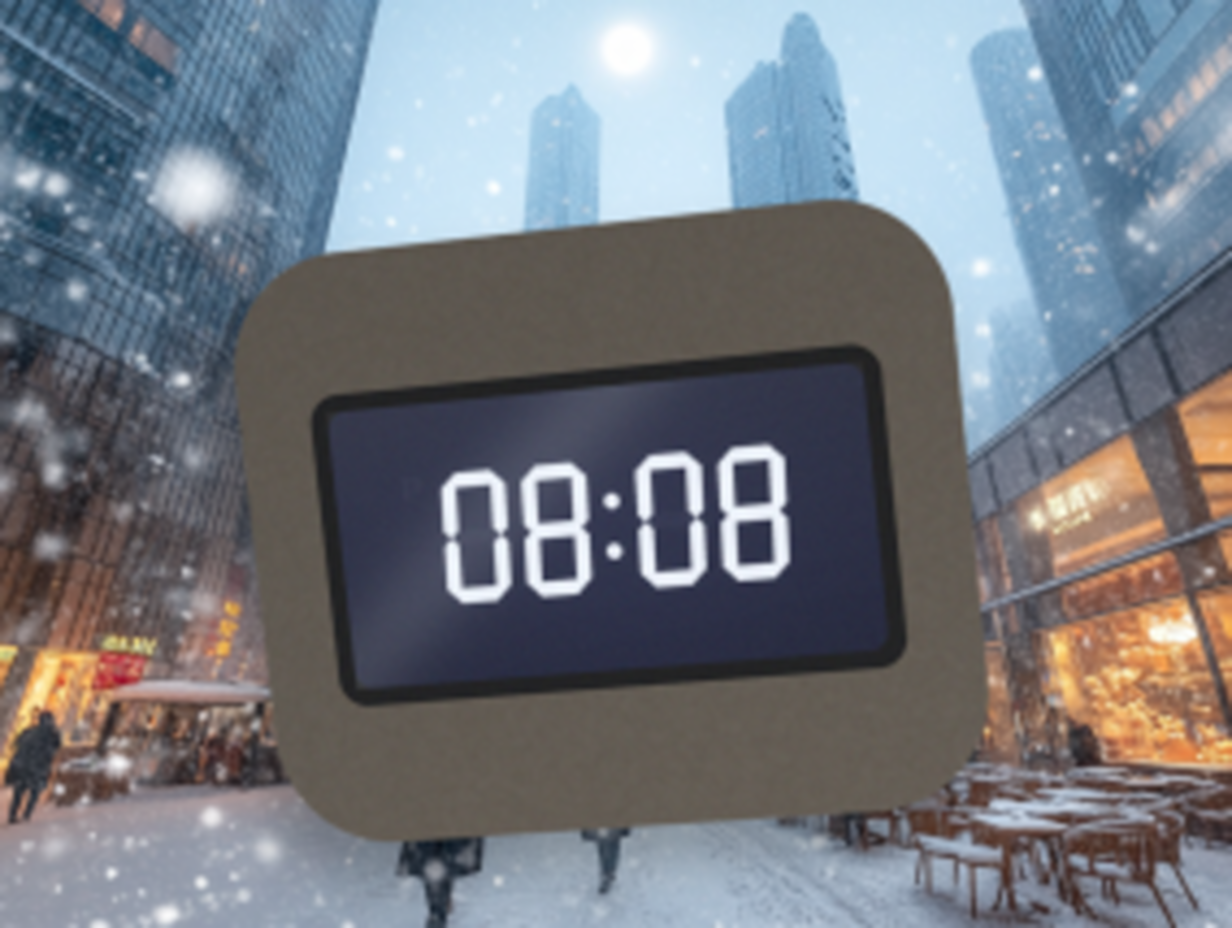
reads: 8,08
